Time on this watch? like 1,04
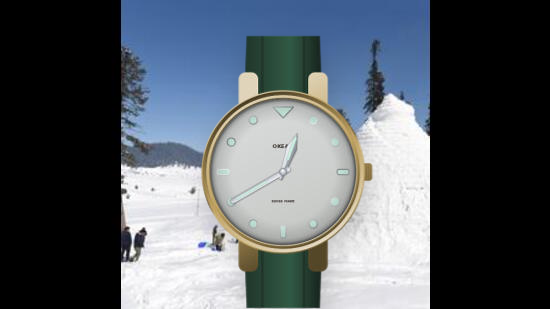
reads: 12,40
